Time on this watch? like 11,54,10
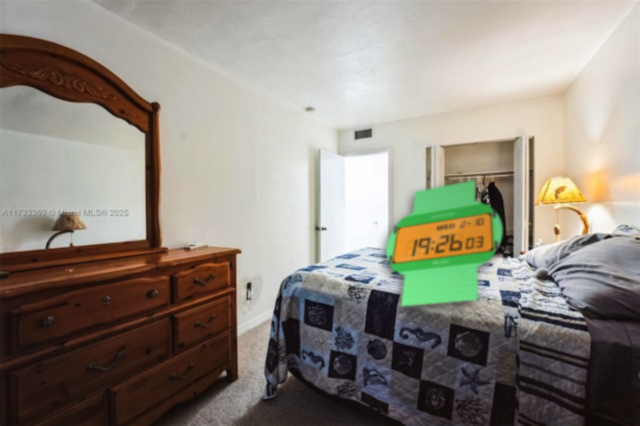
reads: 19,26,03
